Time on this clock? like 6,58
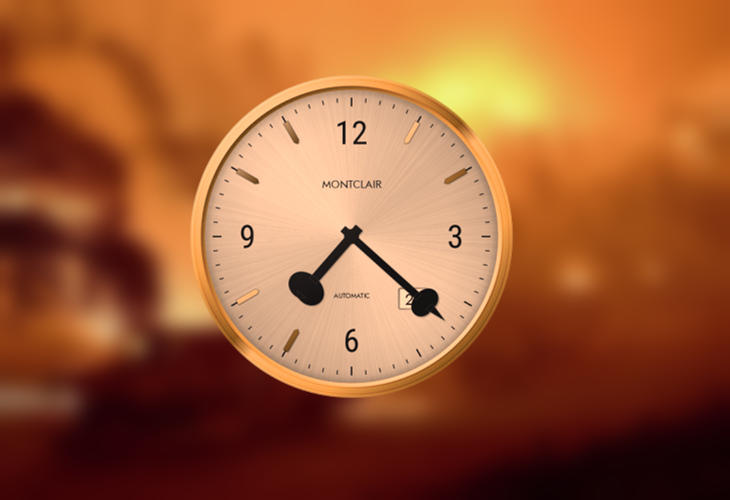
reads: 7,22
